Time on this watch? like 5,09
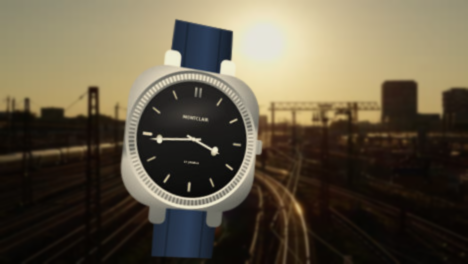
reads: 3,44
